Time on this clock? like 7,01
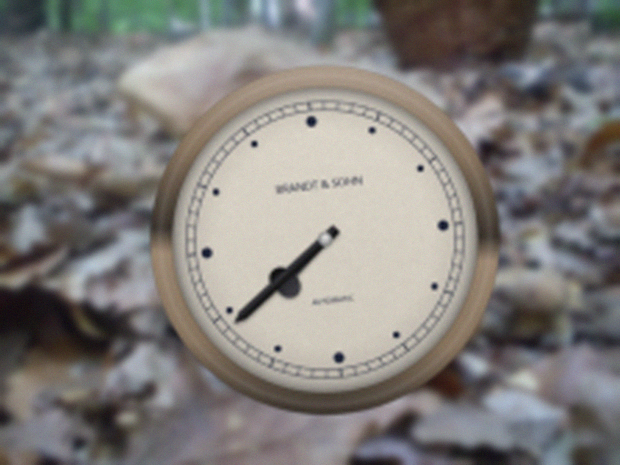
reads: 7,39
